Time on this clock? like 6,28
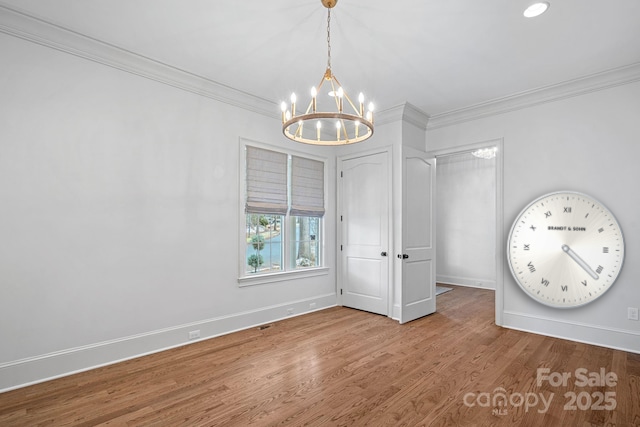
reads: 4,22
